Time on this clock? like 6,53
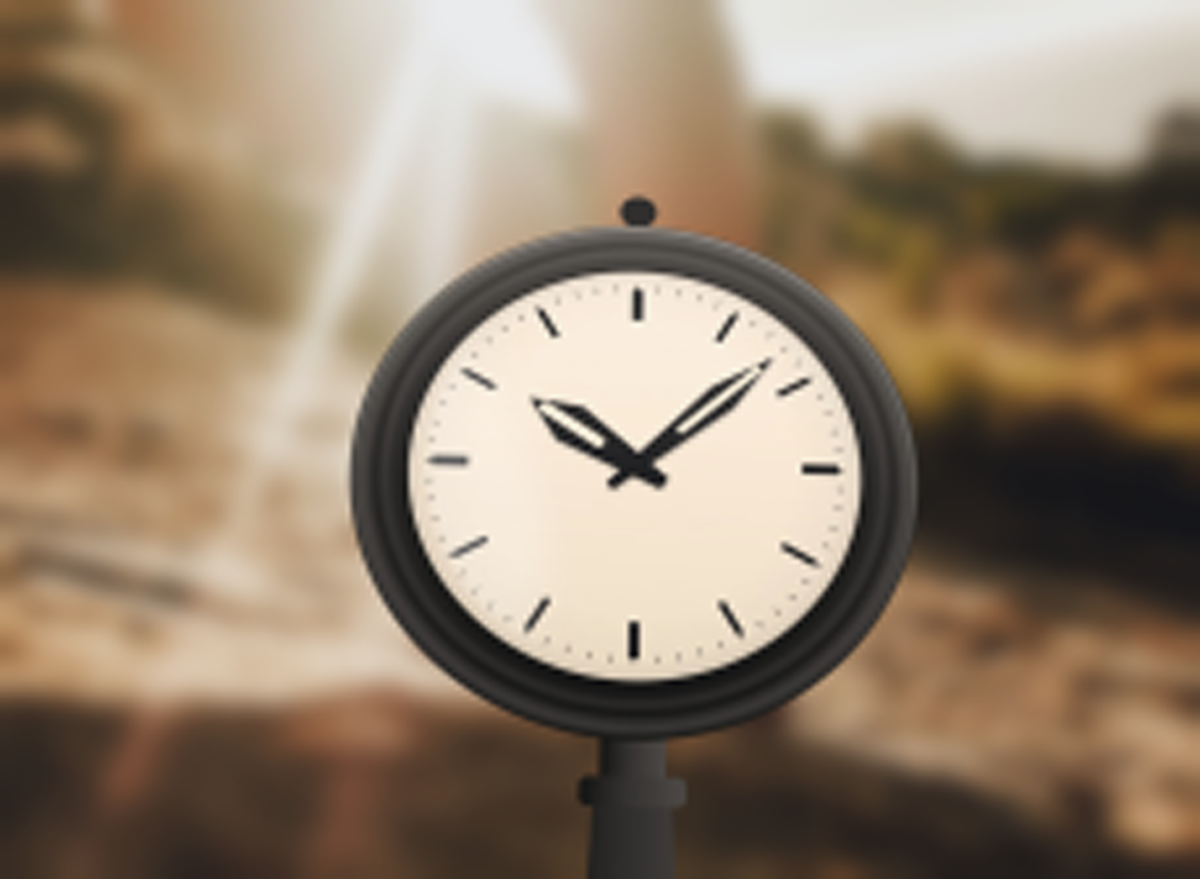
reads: 10,08
